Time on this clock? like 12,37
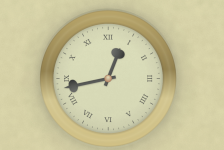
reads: 12,43
